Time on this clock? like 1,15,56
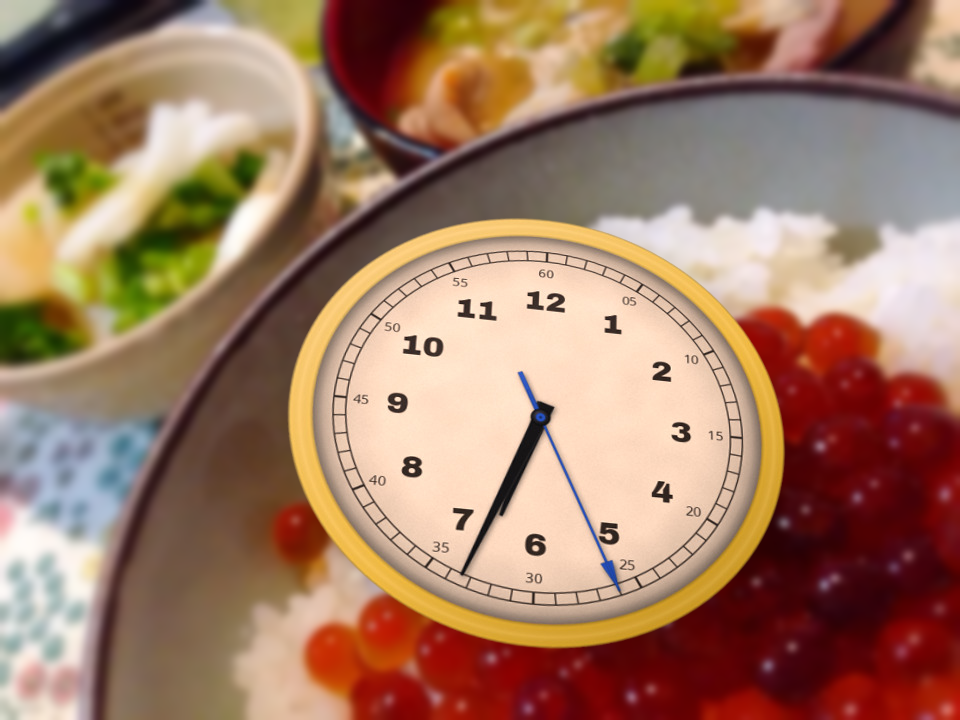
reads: 6,33,26
